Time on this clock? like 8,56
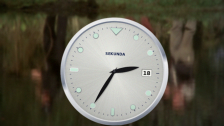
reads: 2,35
